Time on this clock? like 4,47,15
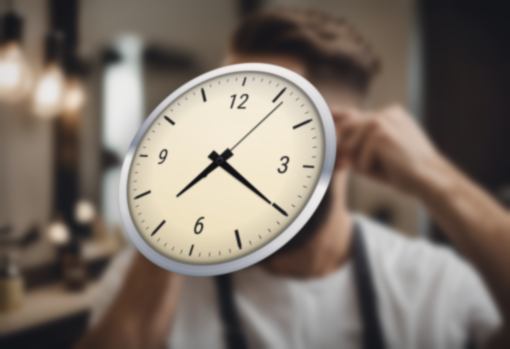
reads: 7,20,06
